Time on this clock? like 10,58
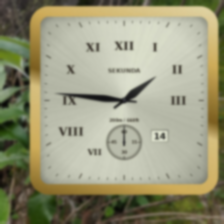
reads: 1,46
